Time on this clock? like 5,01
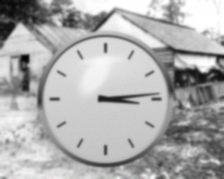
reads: 3,14
